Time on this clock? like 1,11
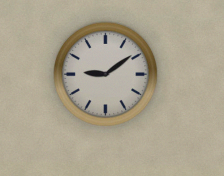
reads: 9,09
